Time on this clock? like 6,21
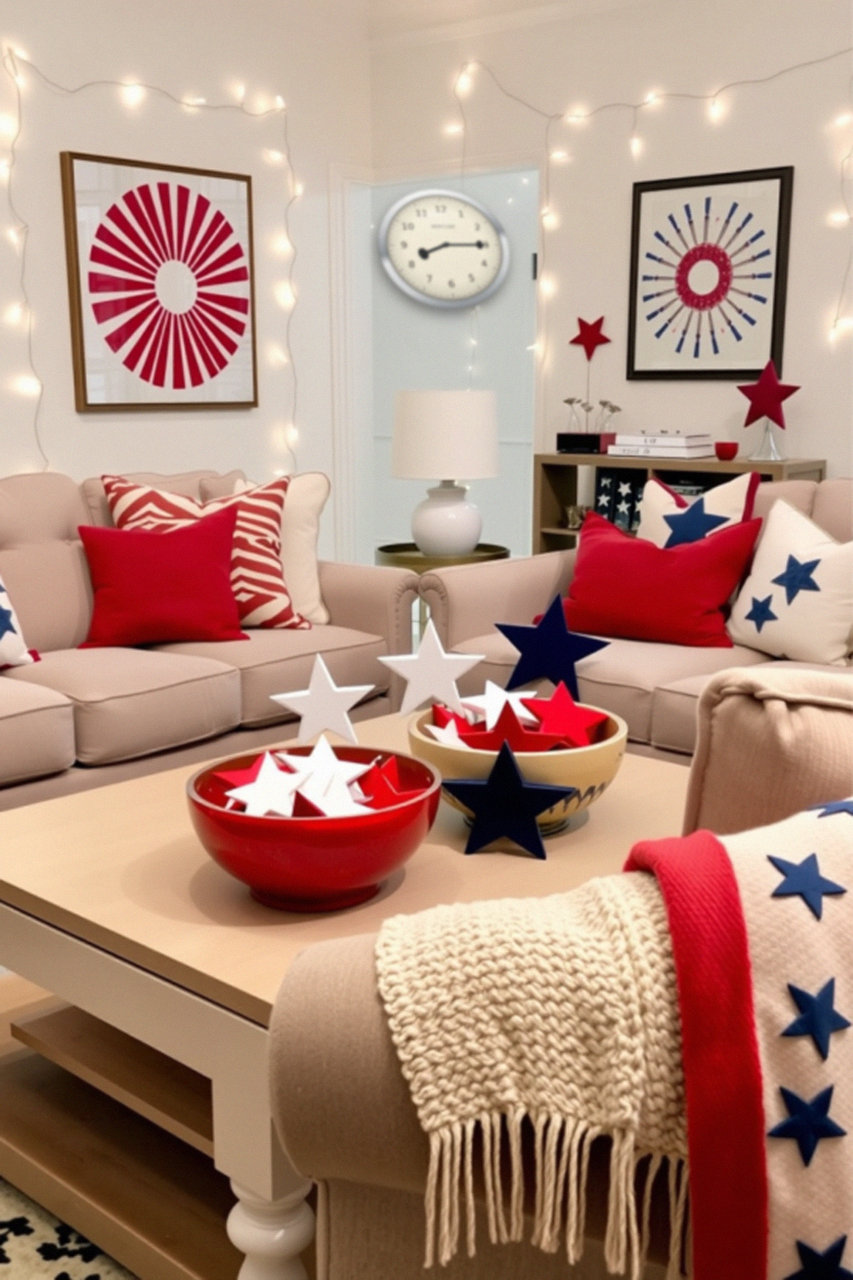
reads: 8,15
